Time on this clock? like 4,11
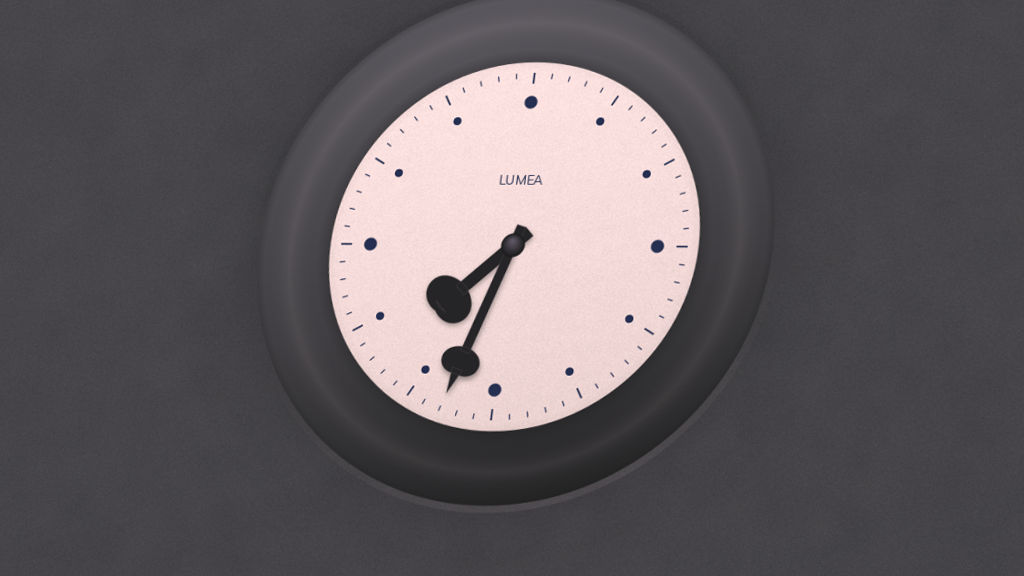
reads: 7,33
